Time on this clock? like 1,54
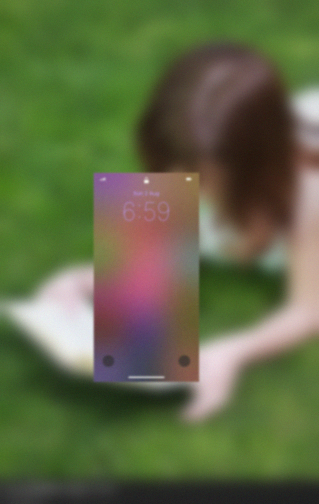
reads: 6,59
